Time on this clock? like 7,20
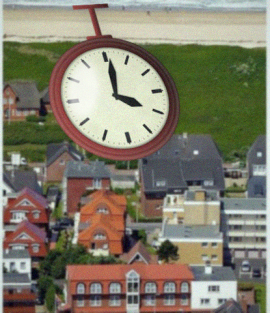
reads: 4,01
